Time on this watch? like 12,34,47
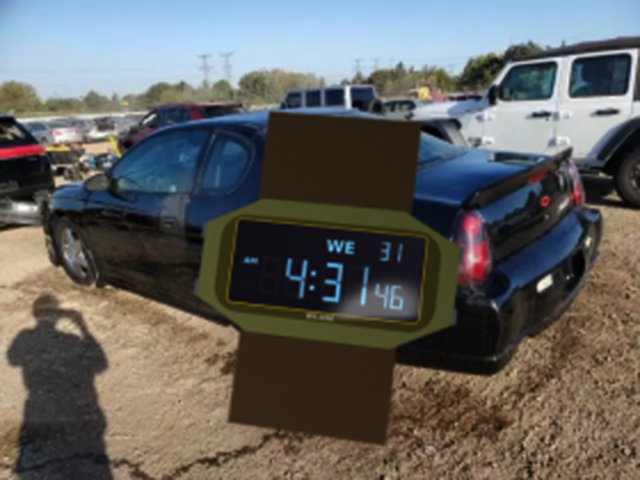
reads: 4,31,46
